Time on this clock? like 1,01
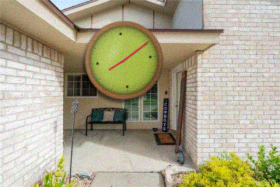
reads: 8,10
